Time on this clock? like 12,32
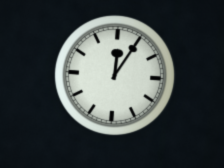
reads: 12,05
